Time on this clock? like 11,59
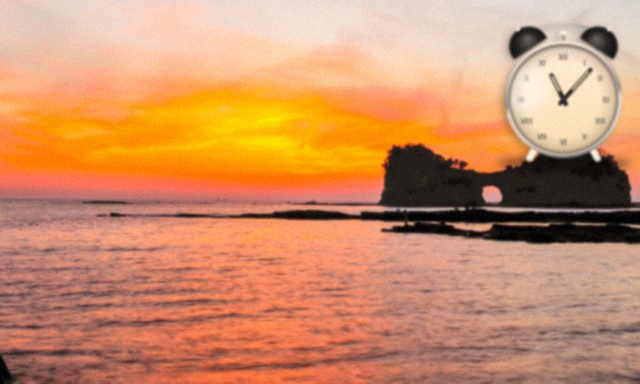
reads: 11,07
